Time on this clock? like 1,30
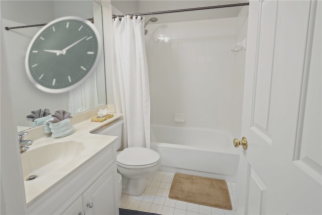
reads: 9,09
